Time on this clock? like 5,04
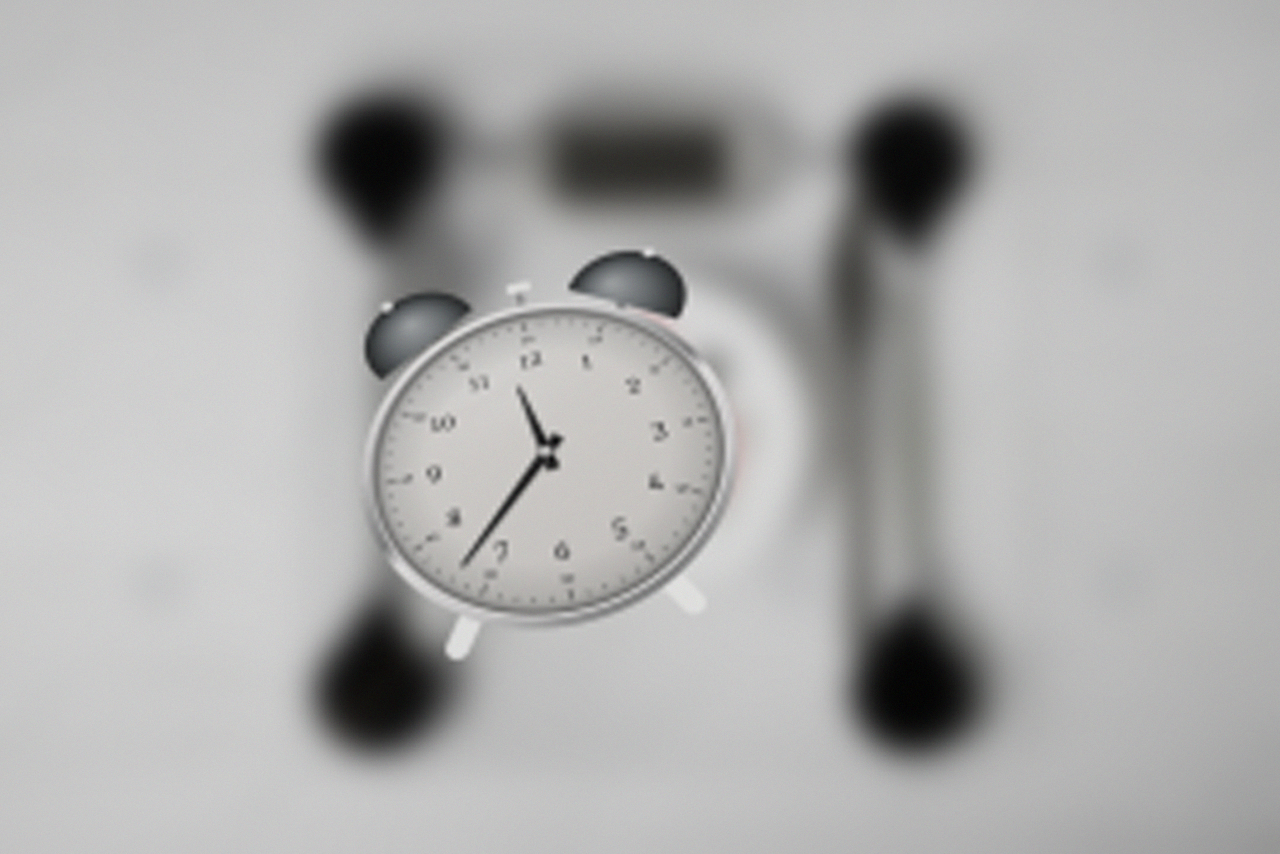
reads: 11,37
